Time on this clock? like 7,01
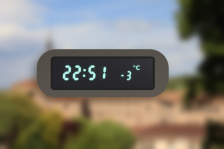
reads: 22,51
